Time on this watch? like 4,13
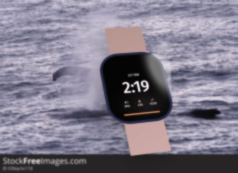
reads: 2,19
